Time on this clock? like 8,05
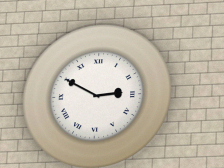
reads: 2,50
